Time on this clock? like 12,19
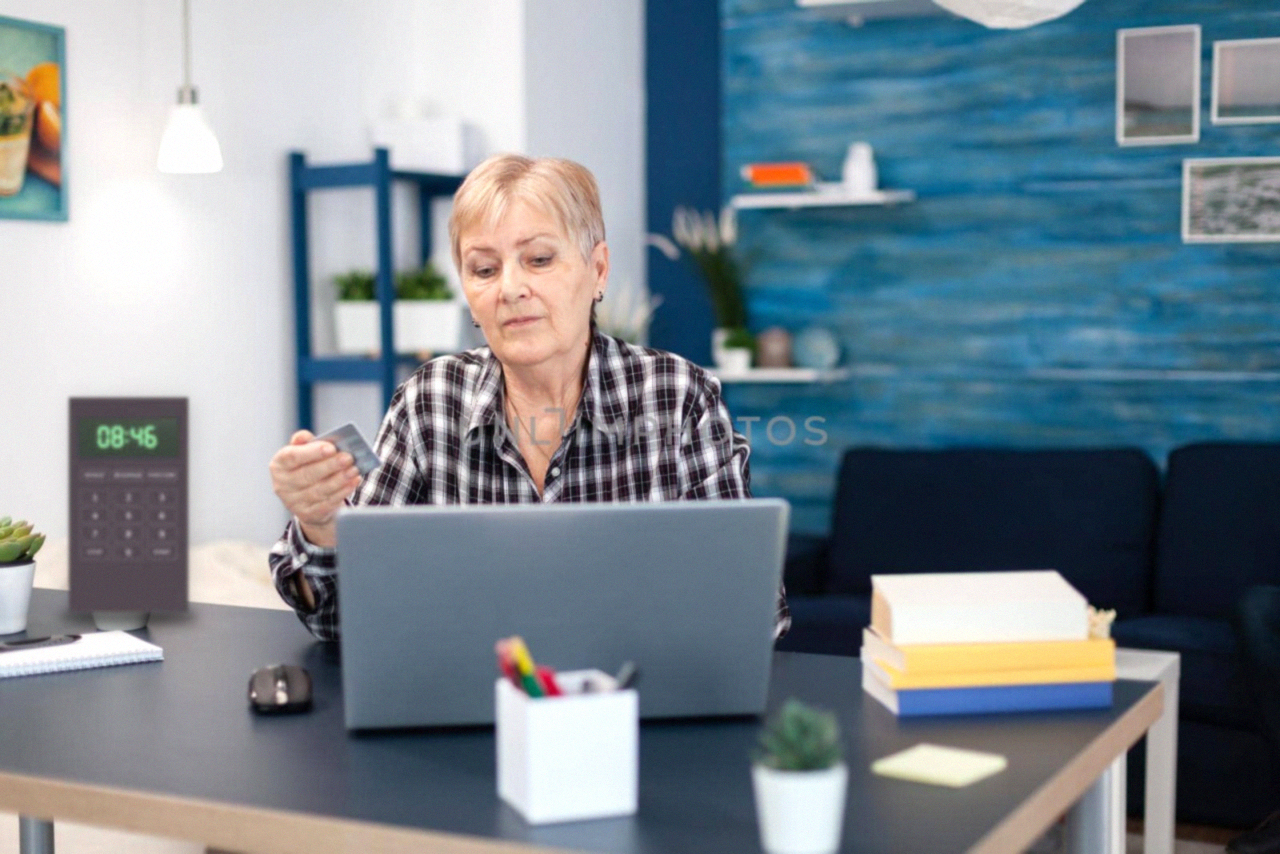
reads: 8,46
